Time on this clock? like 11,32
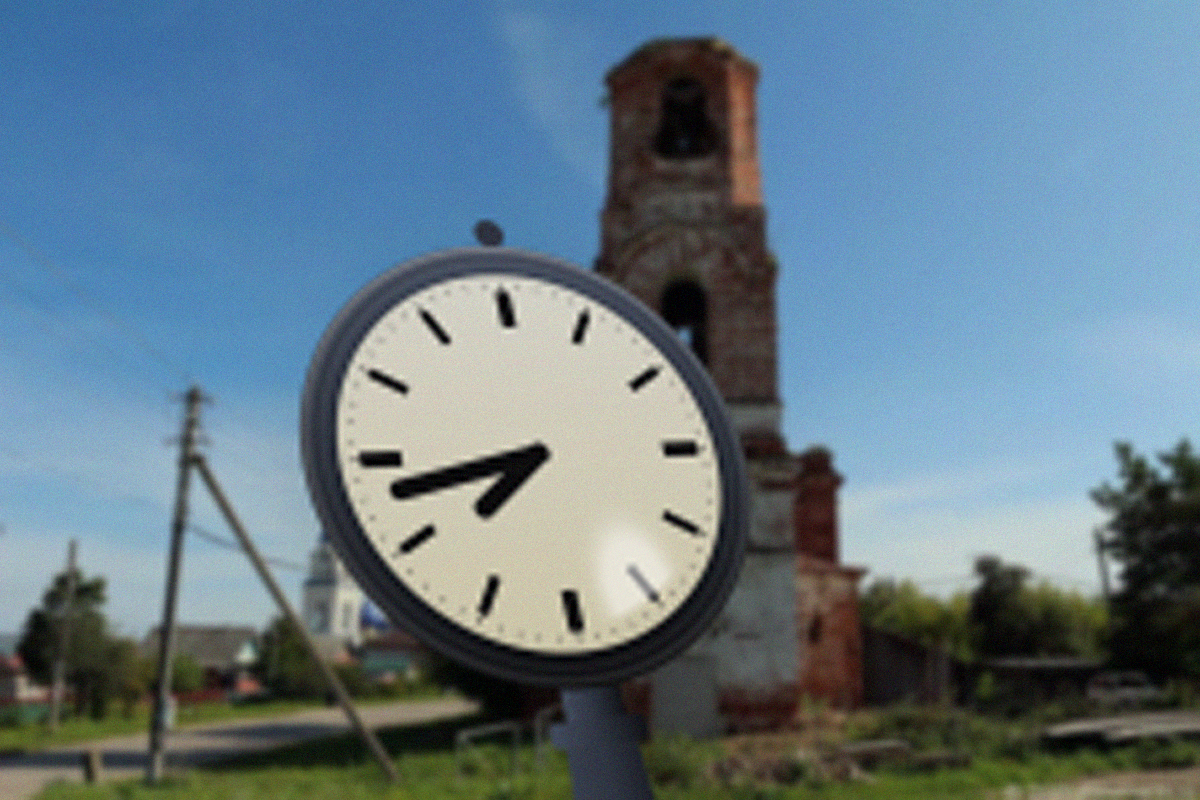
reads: 7,43
